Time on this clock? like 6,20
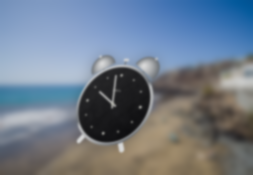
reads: 9,58
